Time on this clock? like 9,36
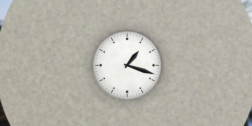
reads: 1,18
